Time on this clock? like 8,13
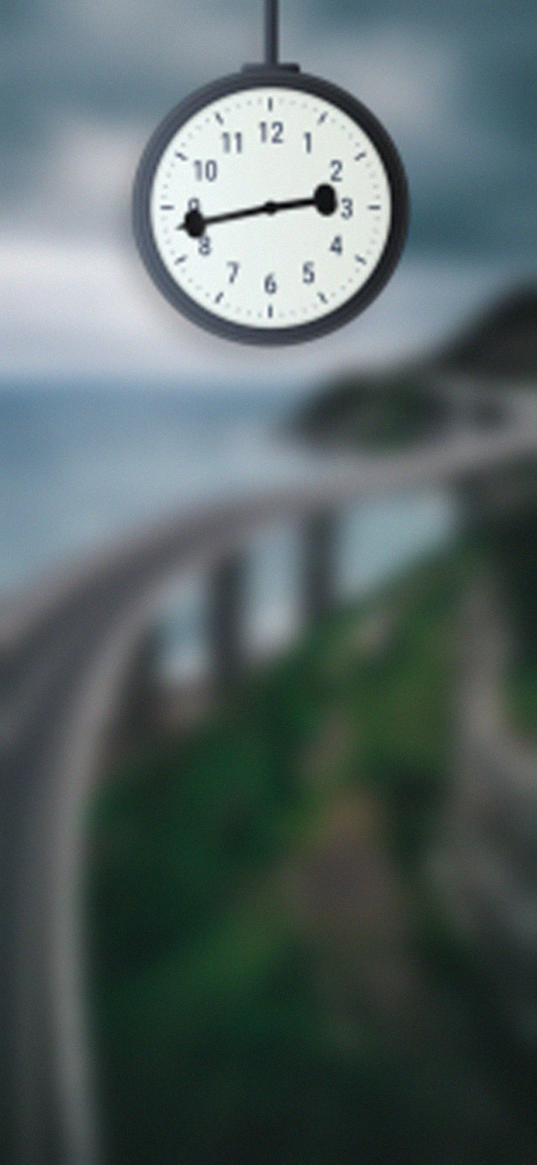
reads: 2,43
